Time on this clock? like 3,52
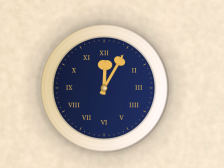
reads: 12,05
